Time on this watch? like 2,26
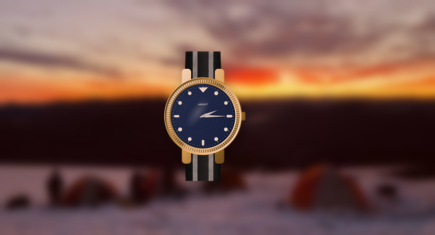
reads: 2,15
